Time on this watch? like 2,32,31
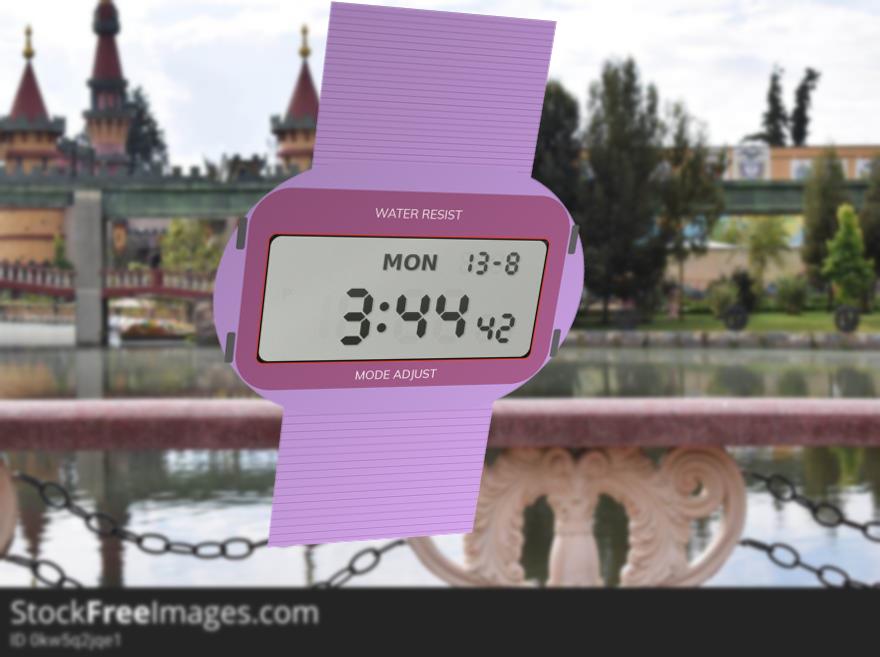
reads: 3,44,42
